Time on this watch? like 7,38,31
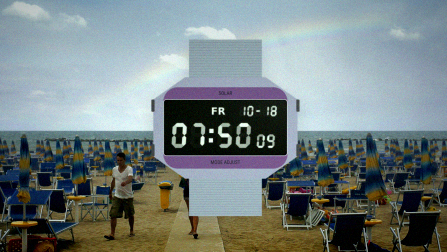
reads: 7,50,09
